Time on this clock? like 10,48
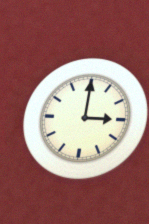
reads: 3,00
